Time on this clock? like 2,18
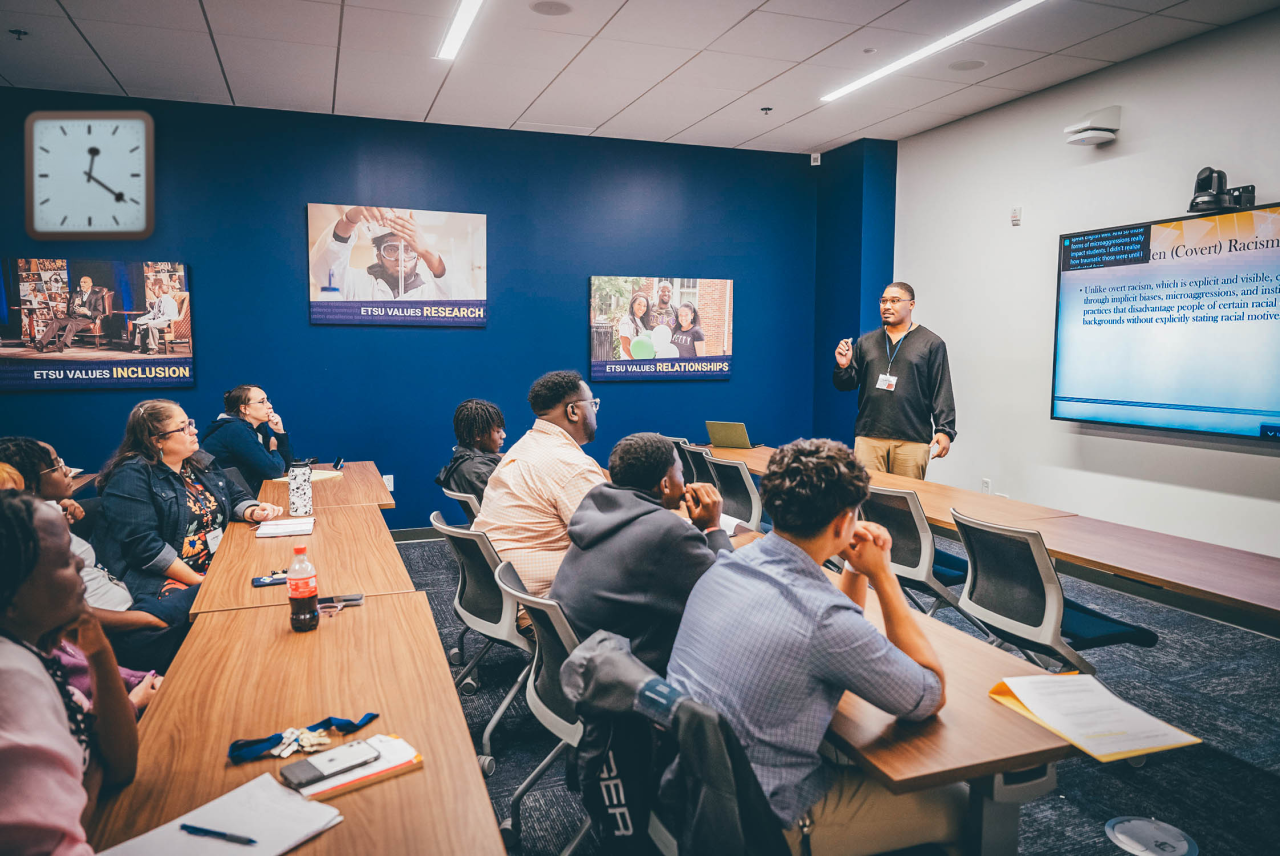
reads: 12,21
